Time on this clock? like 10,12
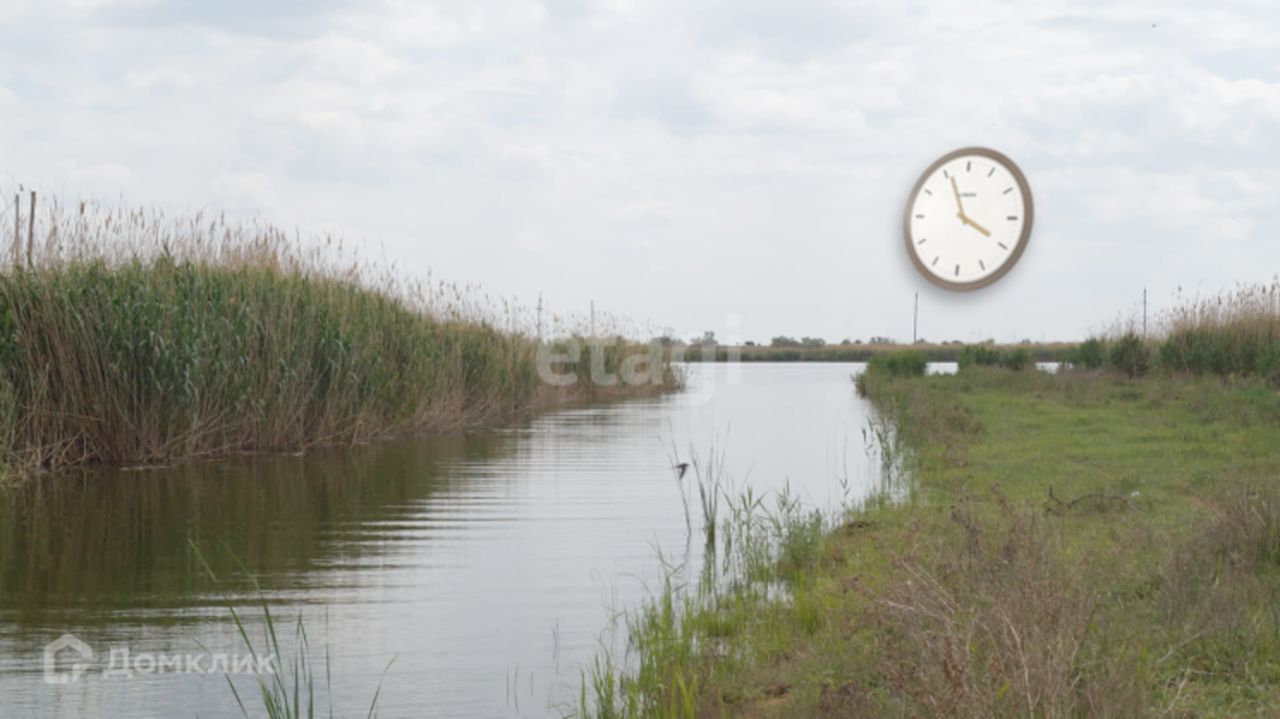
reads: 3,56
